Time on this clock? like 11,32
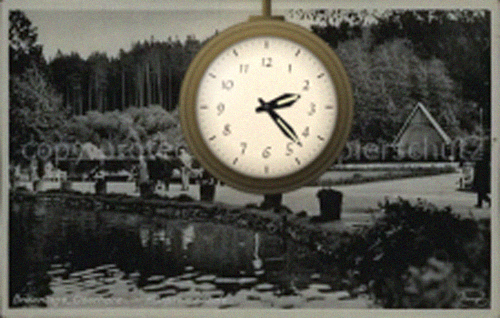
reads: 2,23
